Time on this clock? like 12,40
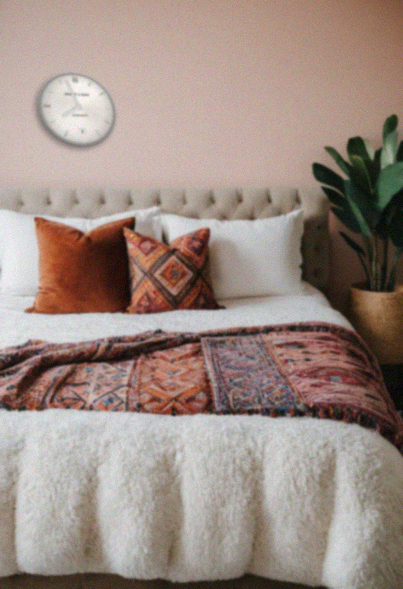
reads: 7,57
